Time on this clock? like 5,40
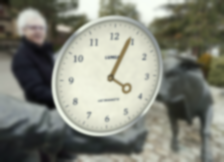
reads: 4,04
